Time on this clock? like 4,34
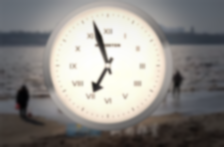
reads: 6,57
